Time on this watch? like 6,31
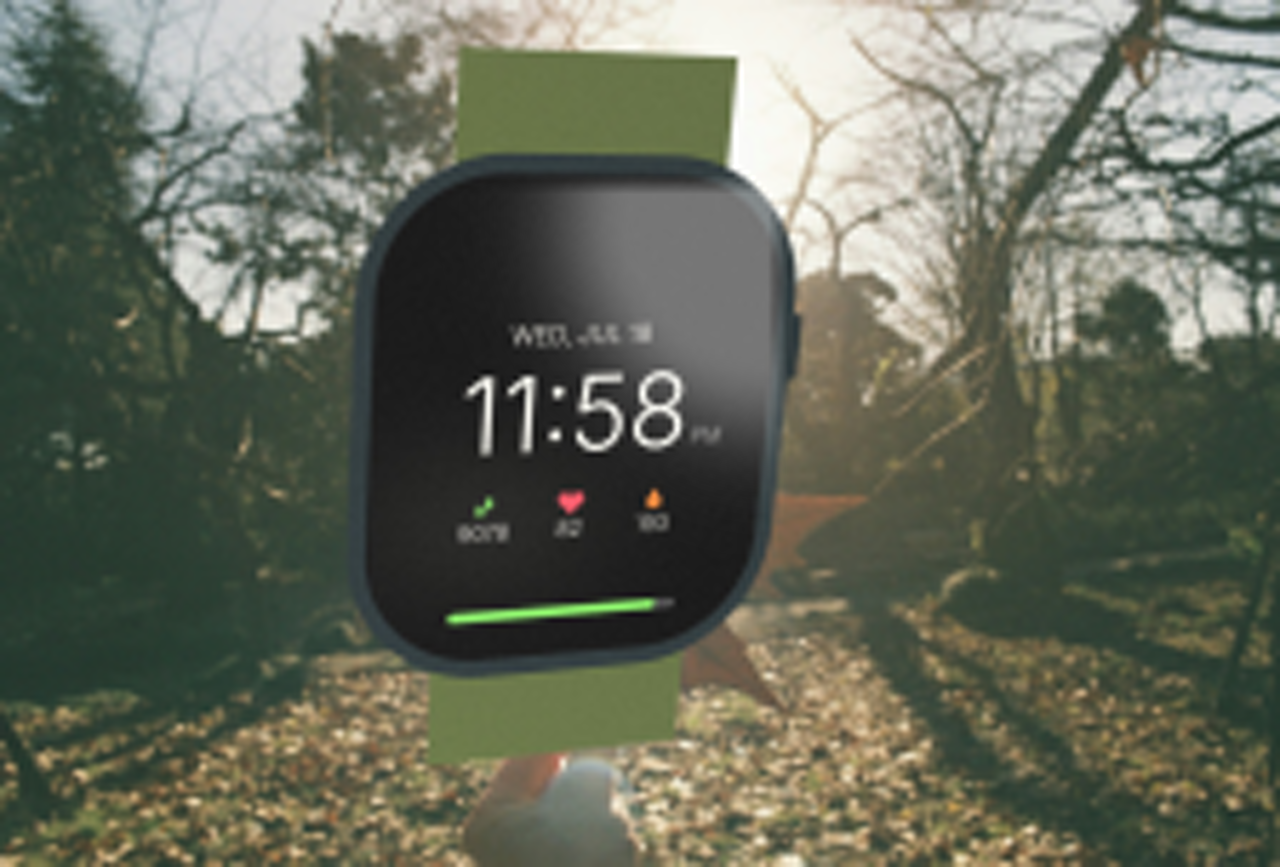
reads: 11,58
